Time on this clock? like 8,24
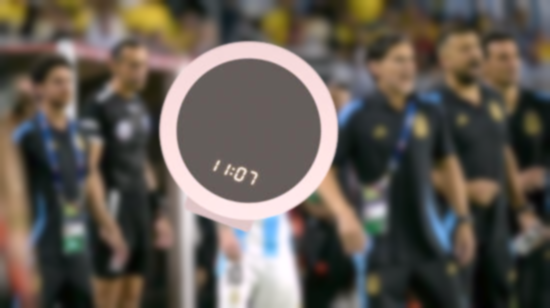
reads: 11,07
